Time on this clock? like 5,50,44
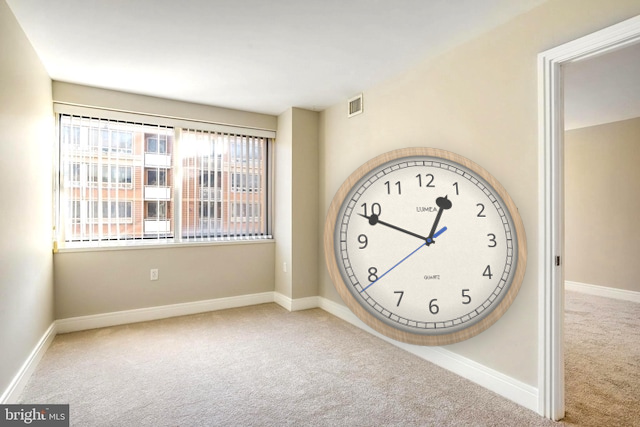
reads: 12,48,39
